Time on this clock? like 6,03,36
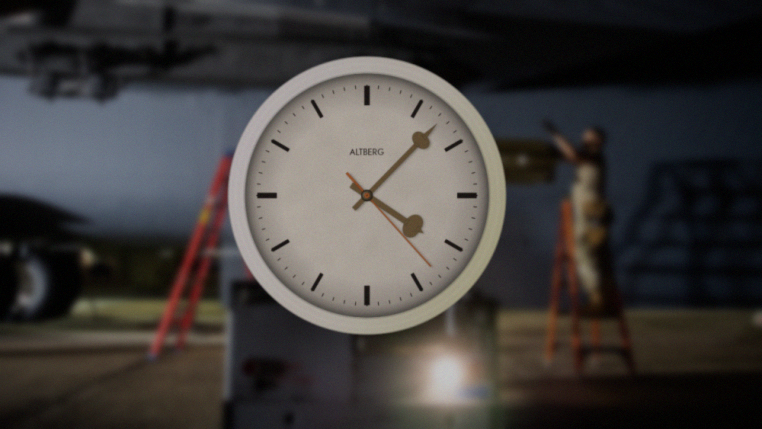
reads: 4,07,23
